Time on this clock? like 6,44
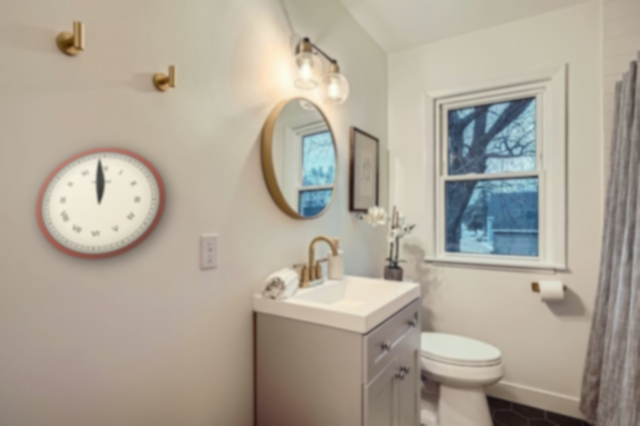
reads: 11,59
